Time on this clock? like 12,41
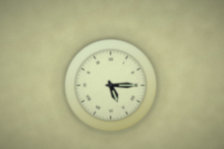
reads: 5,15
